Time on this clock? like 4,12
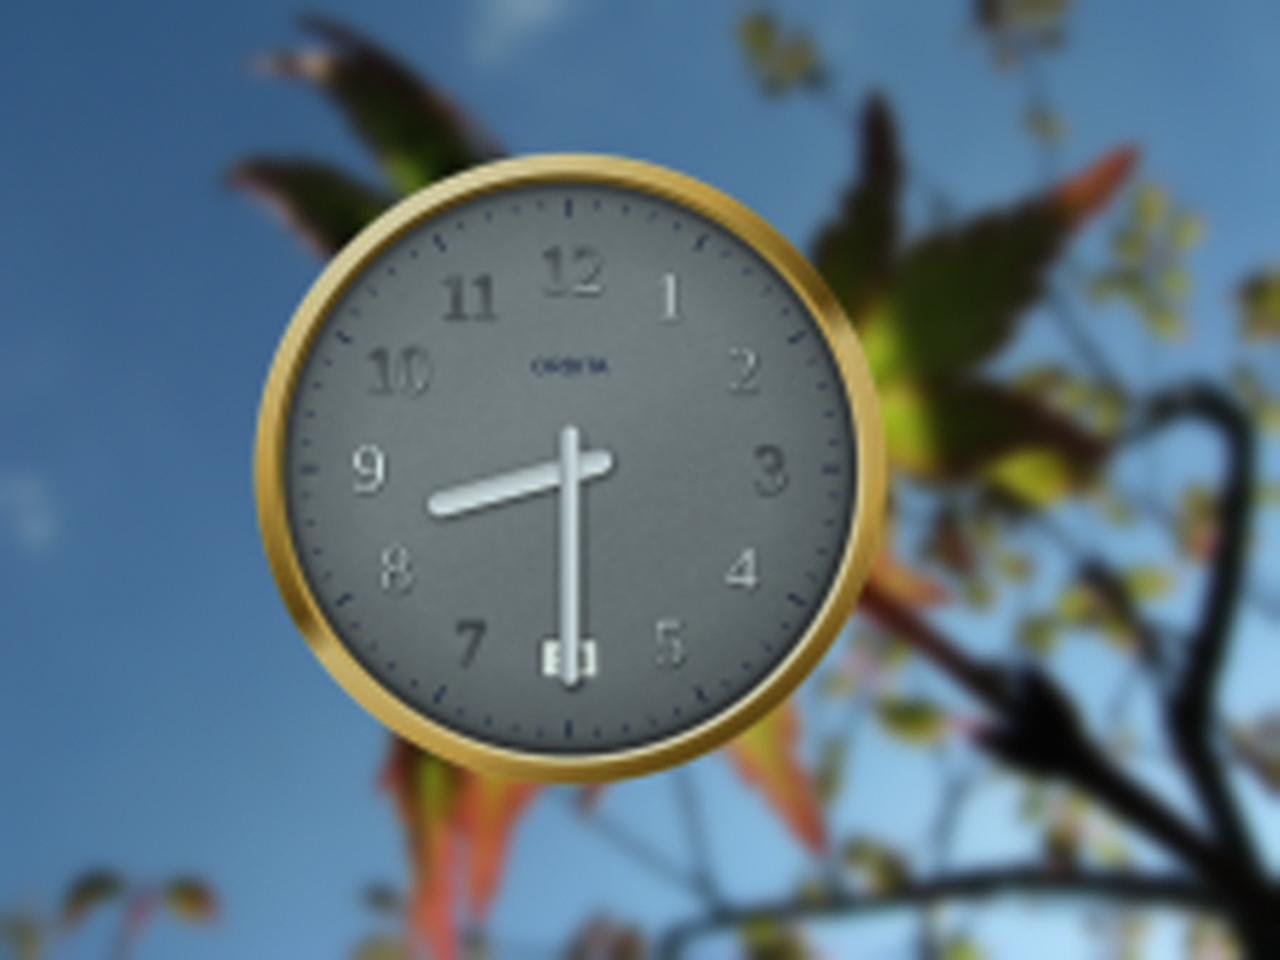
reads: 8,30
